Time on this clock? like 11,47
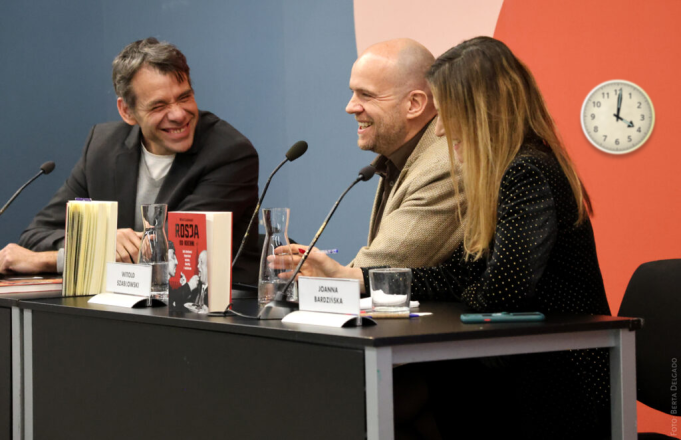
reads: 4,01
